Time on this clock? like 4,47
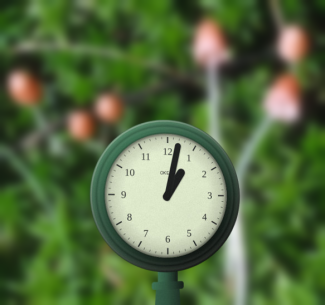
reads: 1,02
